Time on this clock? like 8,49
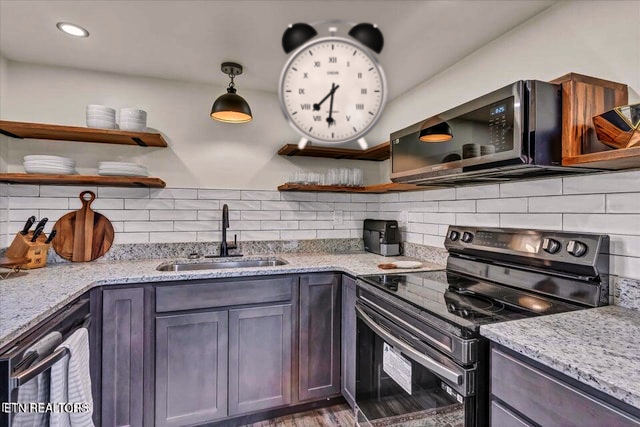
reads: 7,31
